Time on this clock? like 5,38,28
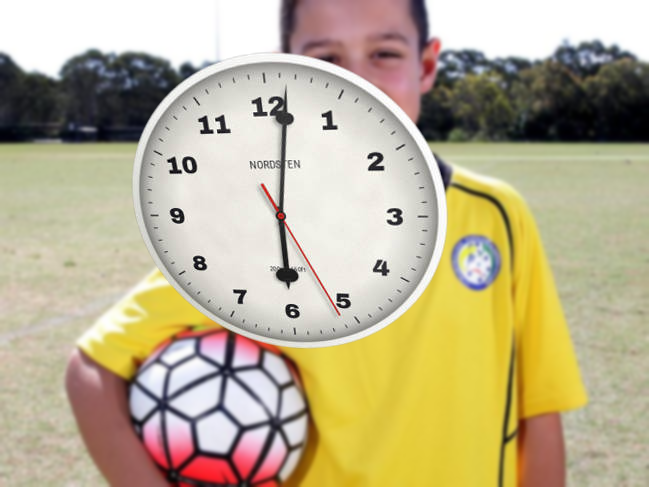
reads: 6,01,26
